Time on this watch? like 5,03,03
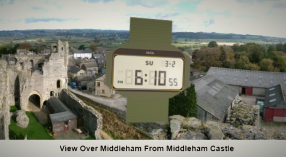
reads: 6,10,55
